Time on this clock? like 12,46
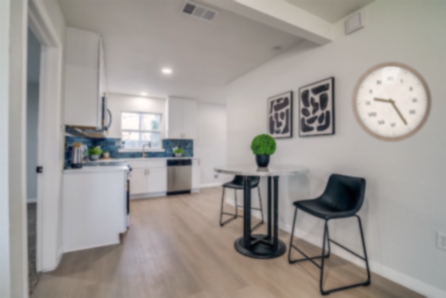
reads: 9,25
